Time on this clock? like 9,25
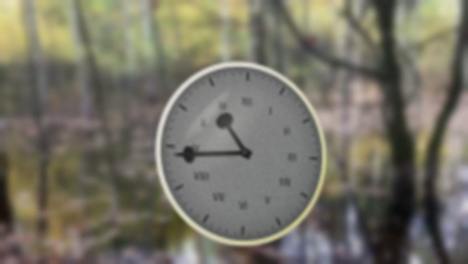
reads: 10,44
